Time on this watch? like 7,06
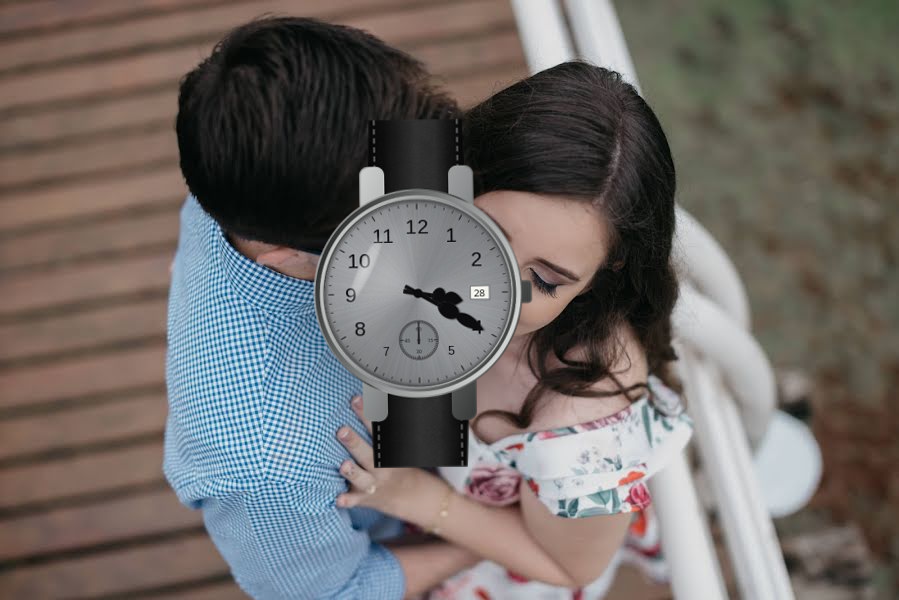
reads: 3,20
